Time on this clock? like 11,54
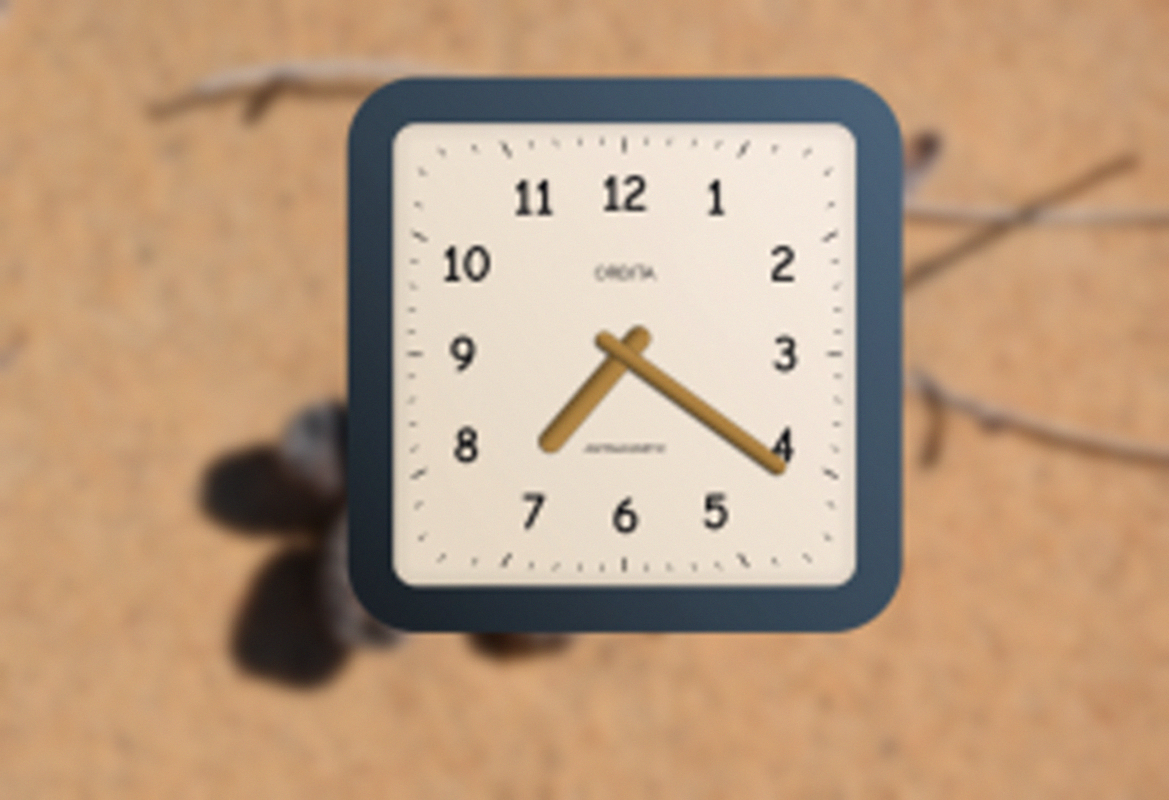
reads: 7,21
